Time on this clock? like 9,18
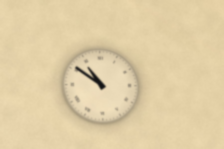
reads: 10,51
